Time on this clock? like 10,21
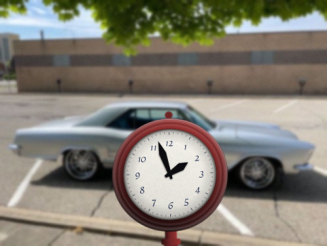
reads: 1,57
